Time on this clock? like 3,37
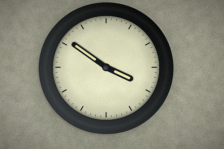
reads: 3,51
